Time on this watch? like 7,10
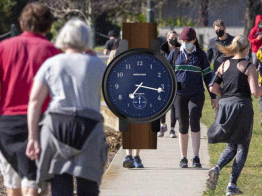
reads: 7,17
